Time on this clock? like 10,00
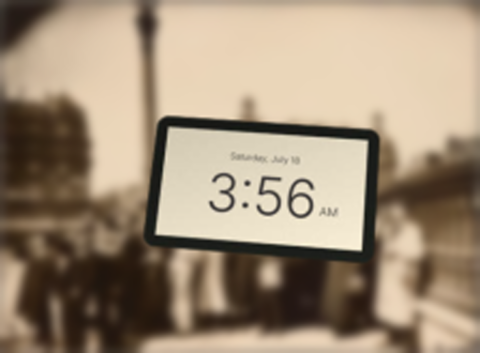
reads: 3,56
